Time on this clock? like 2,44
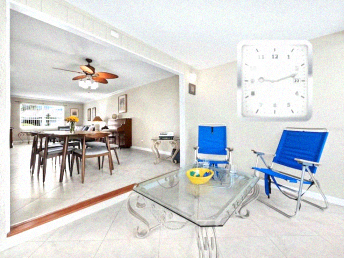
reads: 9,12
